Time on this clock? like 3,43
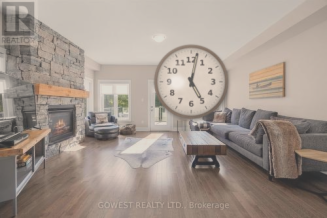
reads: 5,02
